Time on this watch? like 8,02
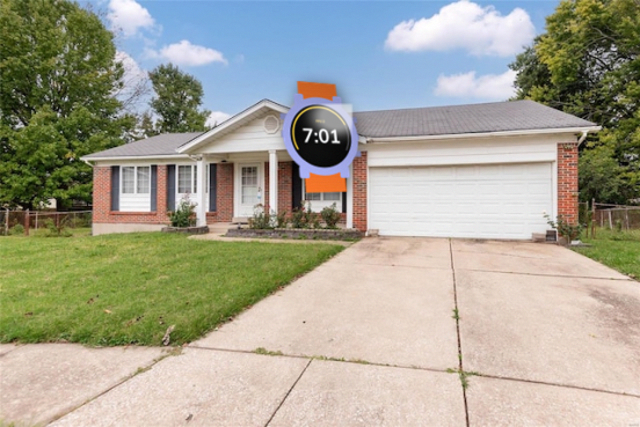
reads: 7,01
